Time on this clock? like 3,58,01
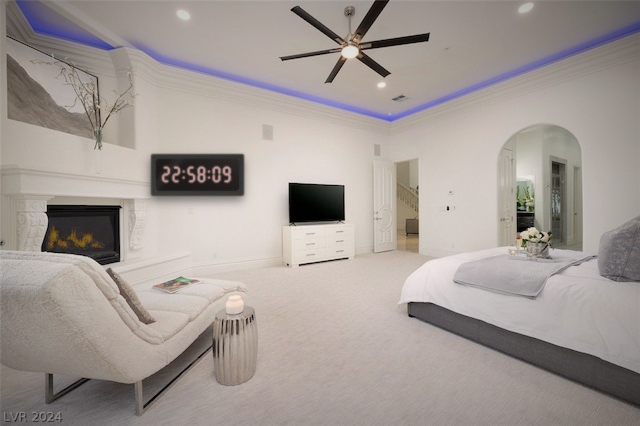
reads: 22,58,09
